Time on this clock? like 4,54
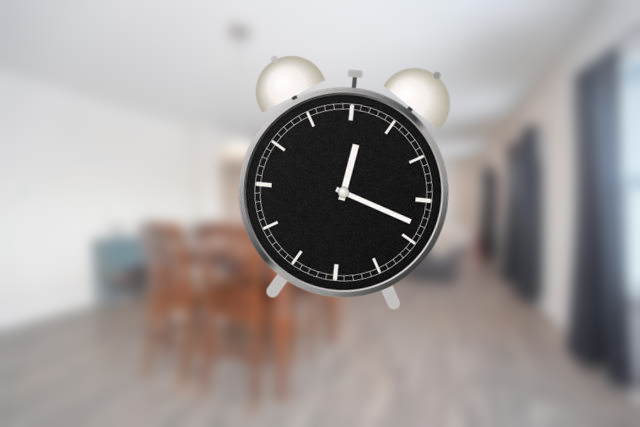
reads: 12,18
